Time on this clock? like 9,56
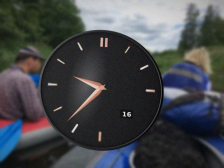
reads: 9,37
